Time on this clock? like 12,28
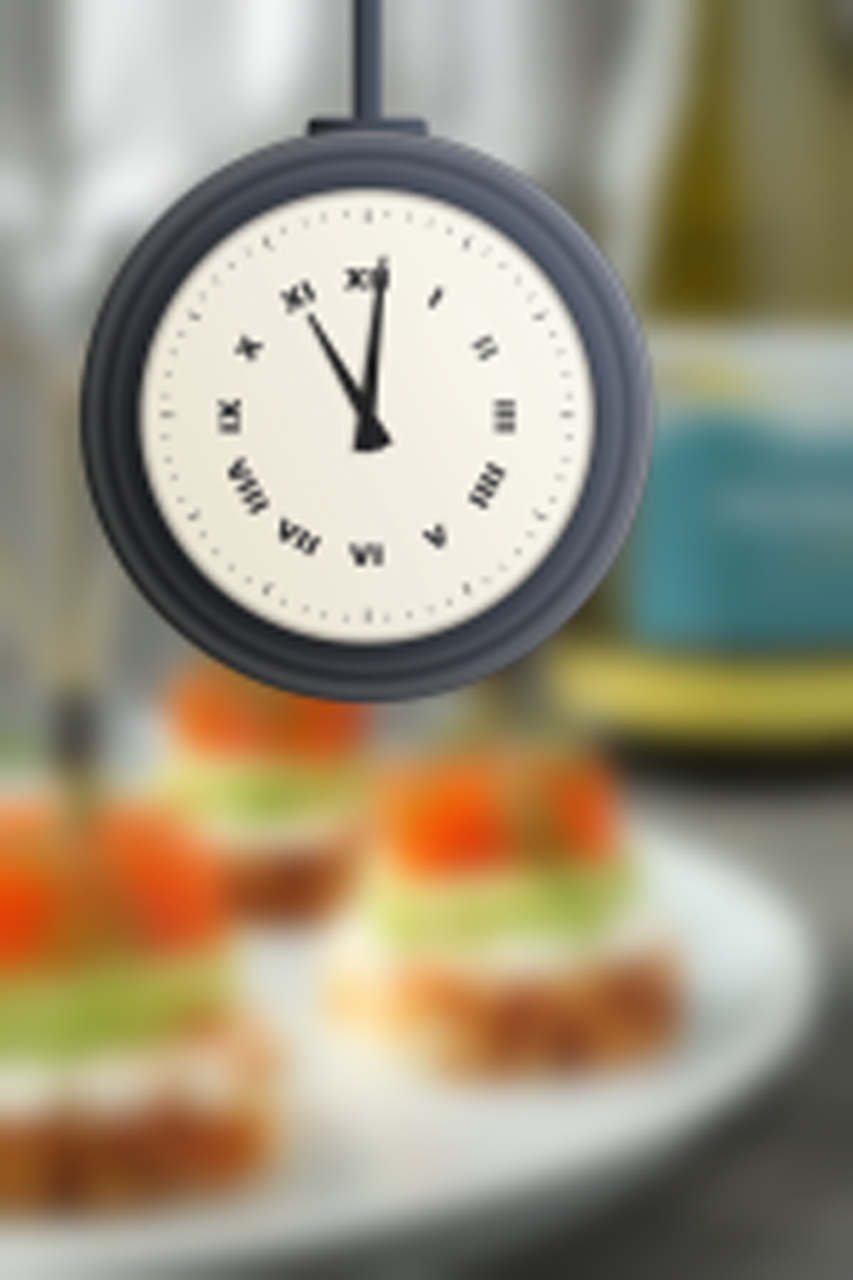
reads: 11,01
